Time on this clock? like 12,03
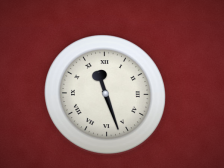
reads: 11,27
